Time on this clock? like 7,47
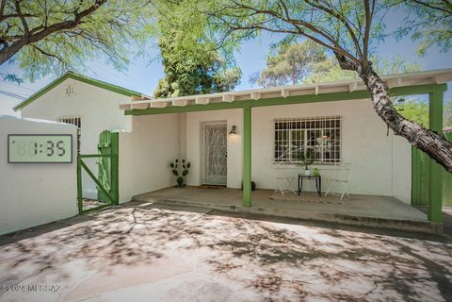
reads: 1,35
